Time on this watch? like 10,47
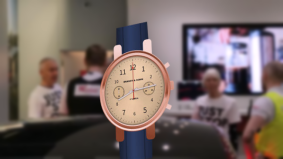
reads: 8,14
